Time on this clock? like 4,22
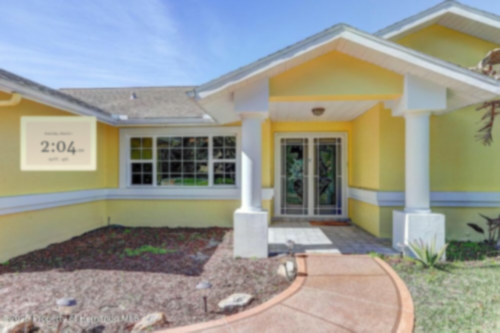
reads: 2,04
